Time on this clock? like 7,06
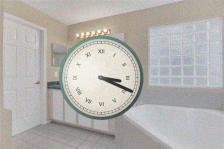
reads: 3,19
